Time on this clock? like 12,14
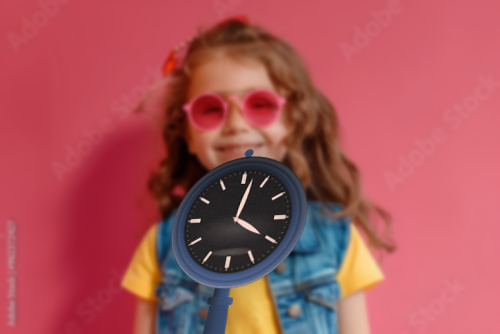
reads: 4,02
